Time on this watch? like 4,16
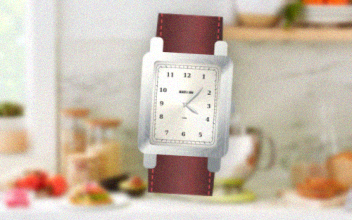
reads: 4,07
